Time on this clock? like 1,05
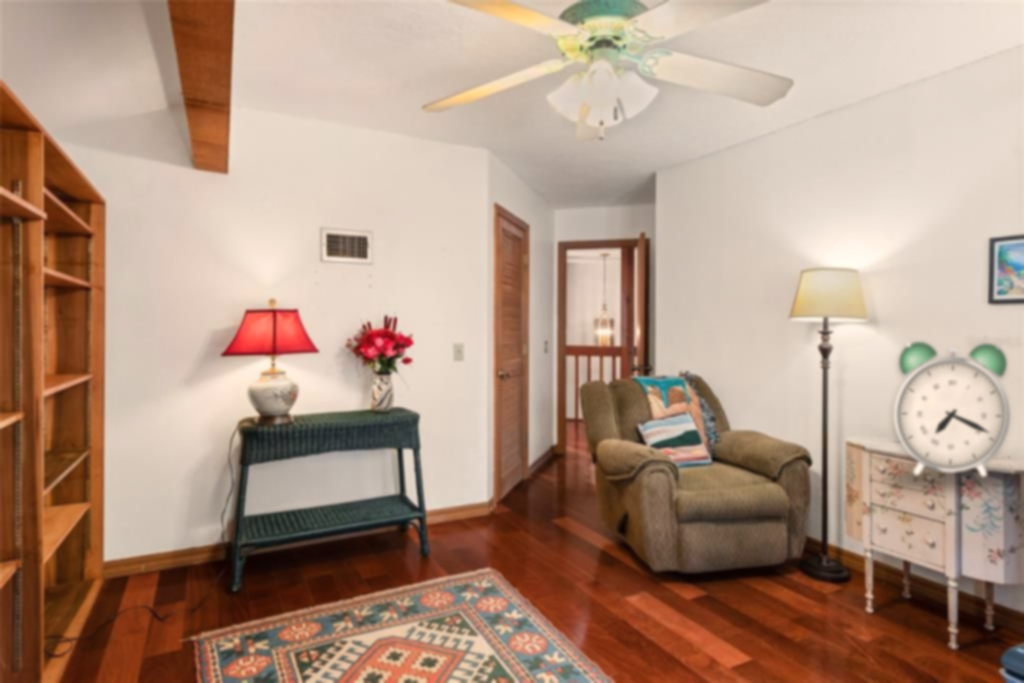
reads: 7,19
